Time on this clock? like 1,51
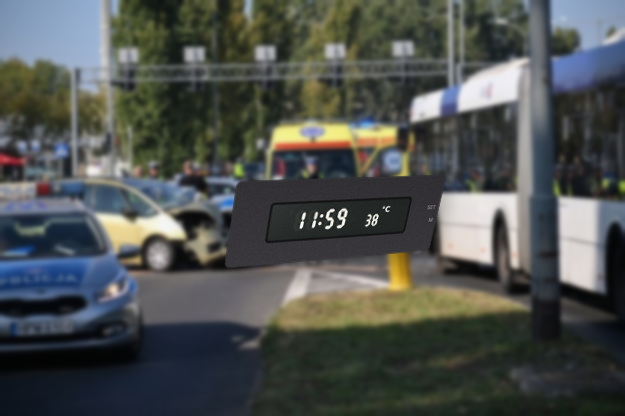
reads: 11,59
